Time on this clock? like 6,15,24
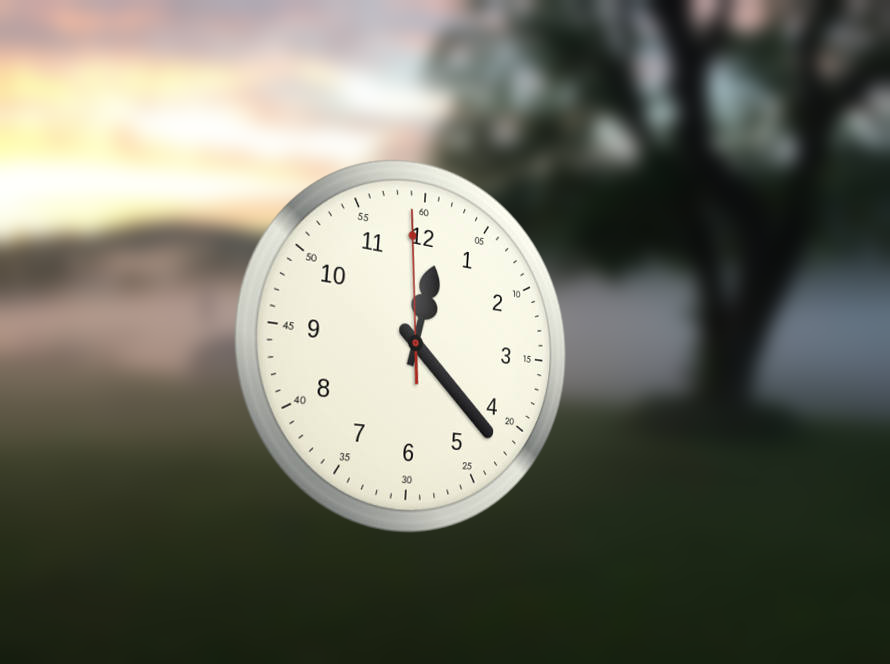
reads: 12,21,59
